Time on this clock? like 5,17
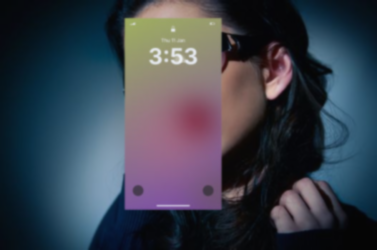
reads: 3,53
